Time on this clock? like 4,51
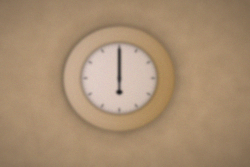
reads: 6,00
